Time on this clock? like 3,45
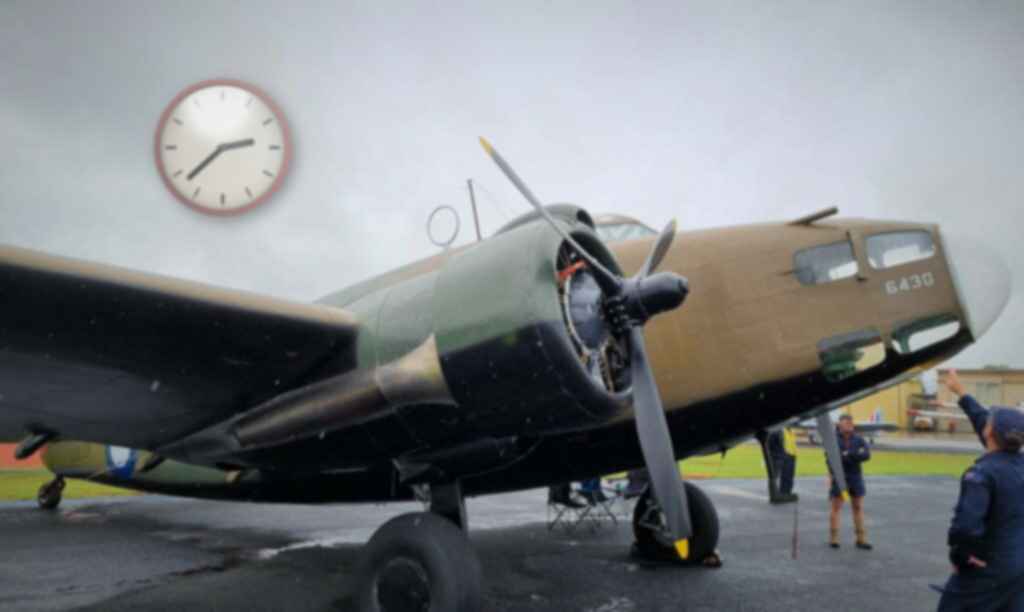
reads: 2,38
